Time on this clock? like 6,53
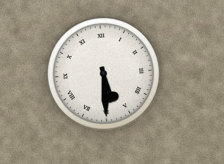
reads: 5,30
